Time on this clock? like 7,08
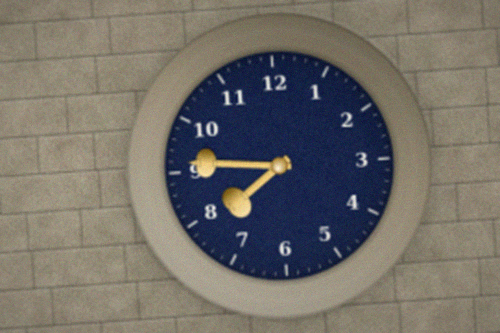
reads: 7,46
